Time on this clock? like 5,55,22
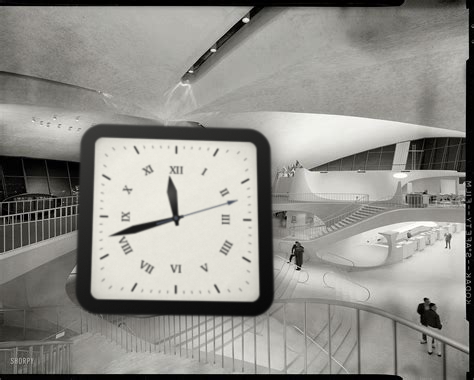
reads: 11,42,12
